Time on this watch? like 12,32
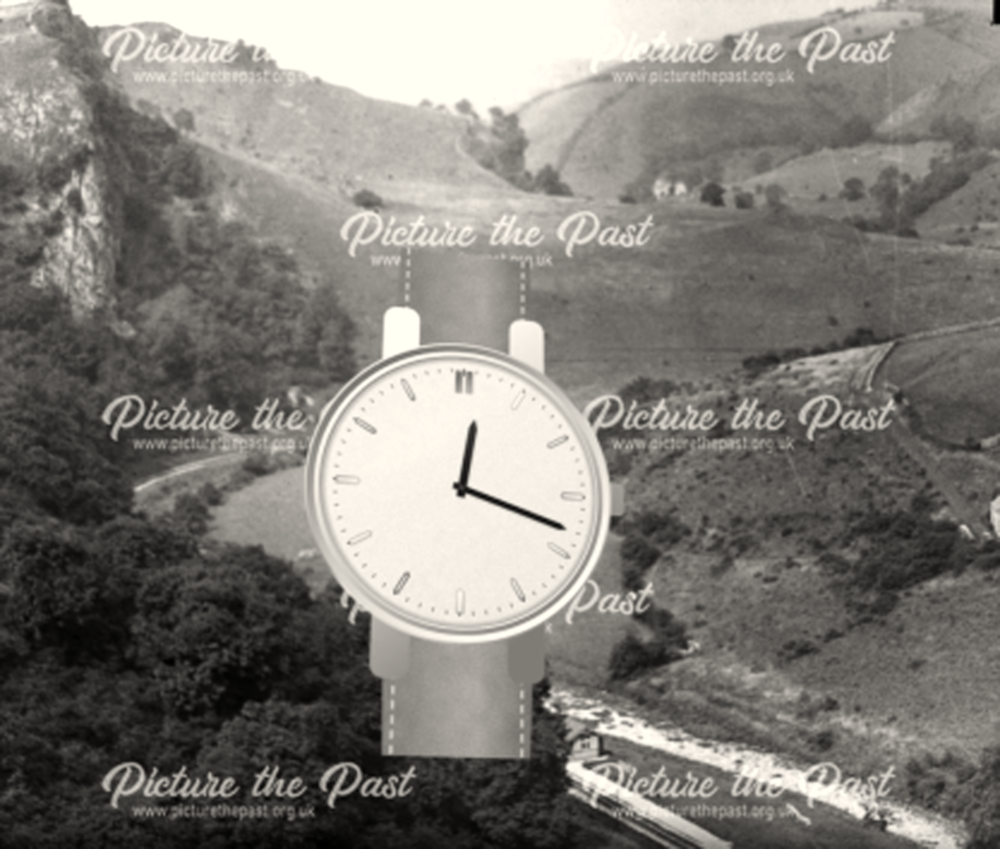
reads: 12,18
